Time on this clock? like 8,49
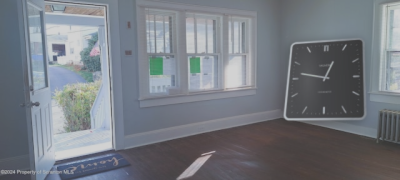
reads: 12,47
